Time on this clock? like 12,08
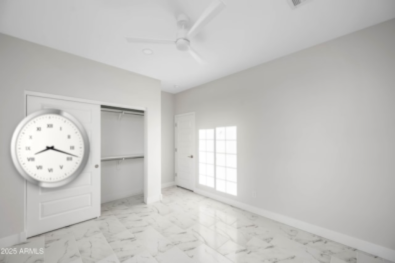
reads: 8,18
